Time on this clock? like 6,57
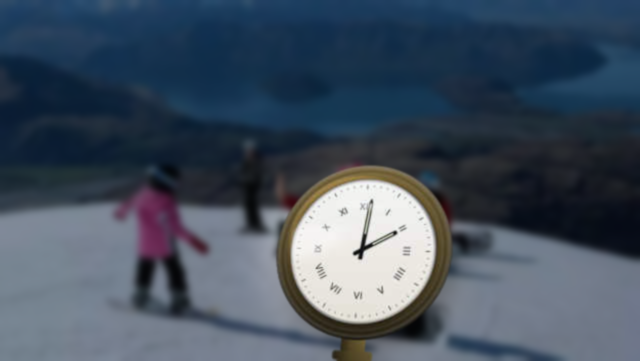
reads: 2,01
